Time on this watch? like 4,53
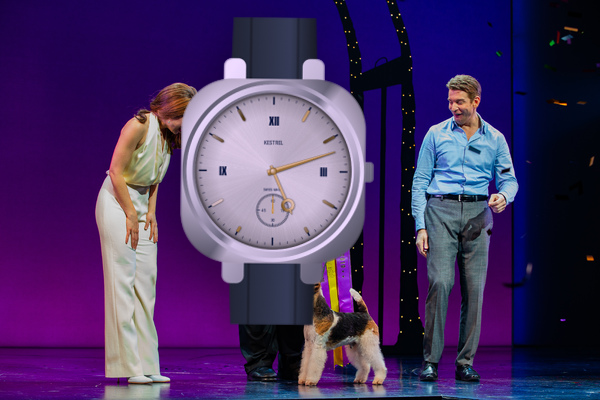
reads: 5,12
